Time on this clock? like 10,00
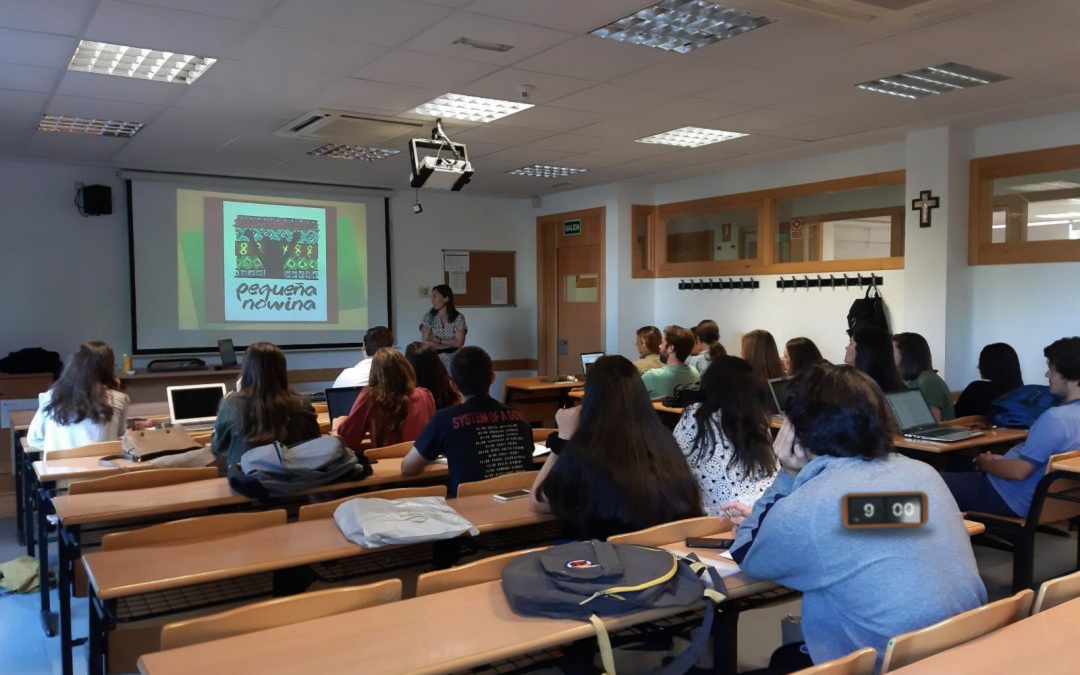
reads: 9,00
